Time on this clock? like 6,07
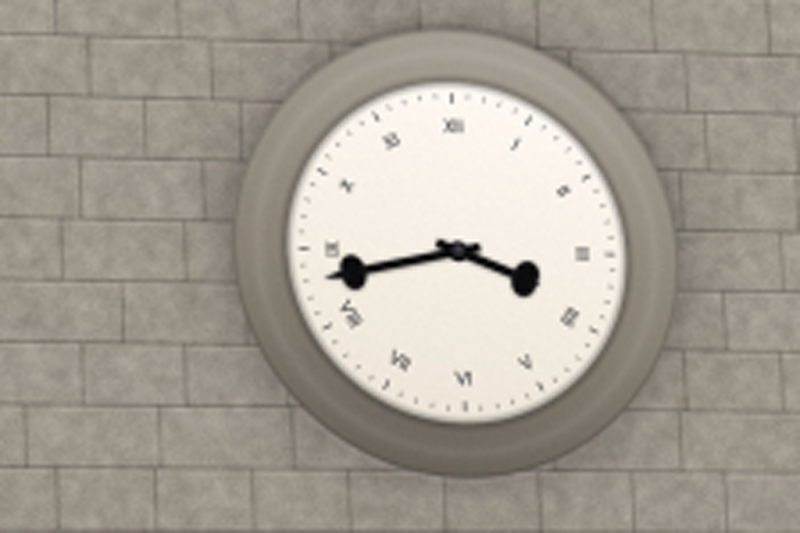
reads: 3,43
